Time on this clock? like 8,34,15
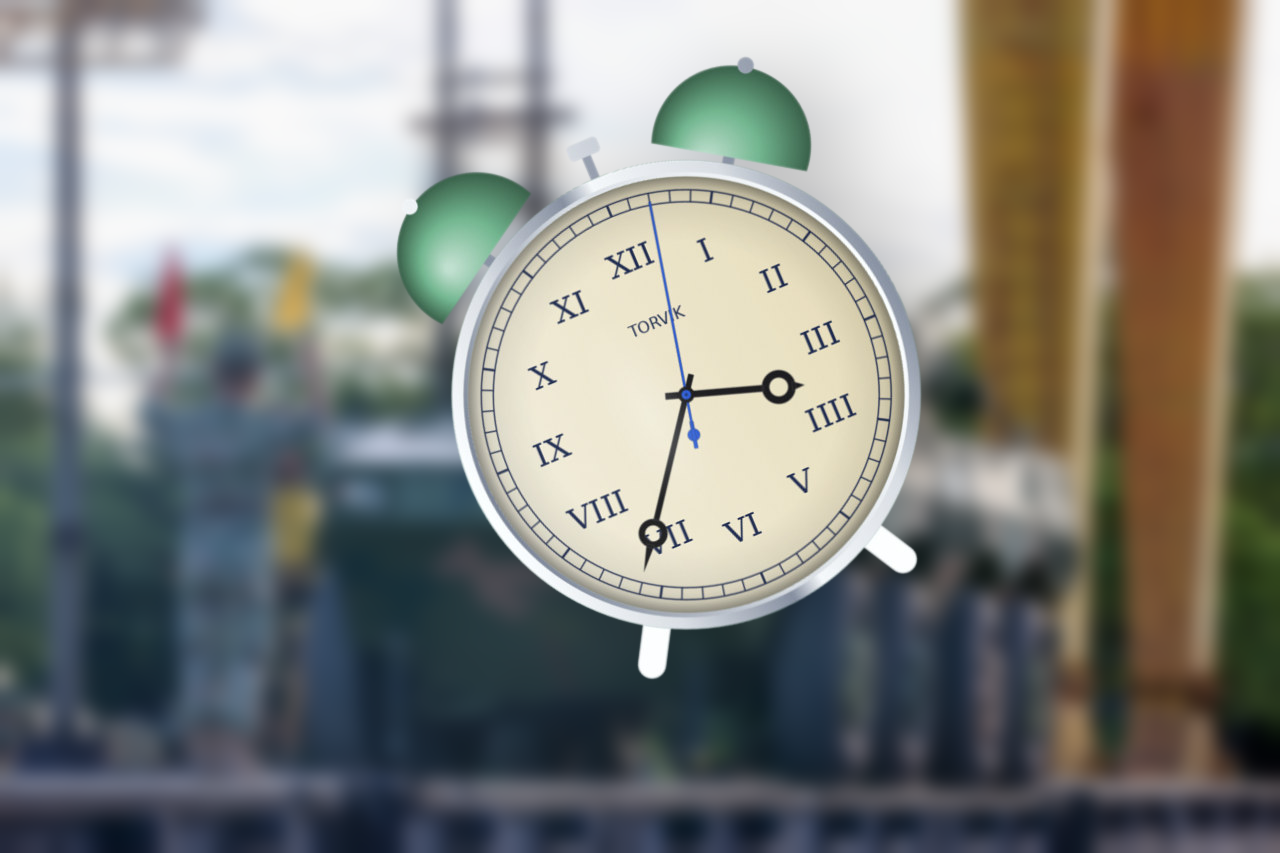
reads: 3,36,02
